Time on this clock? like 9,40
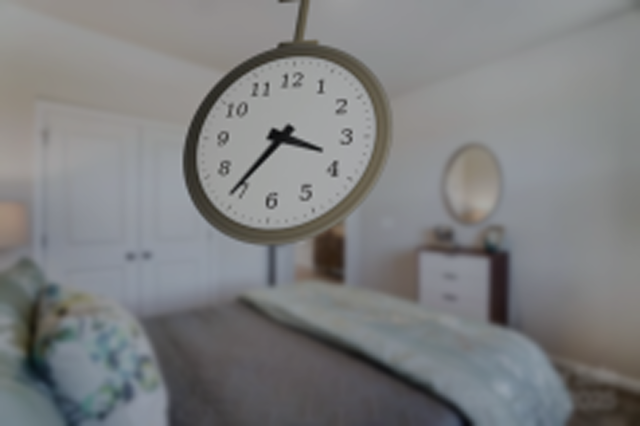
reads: 3,36
